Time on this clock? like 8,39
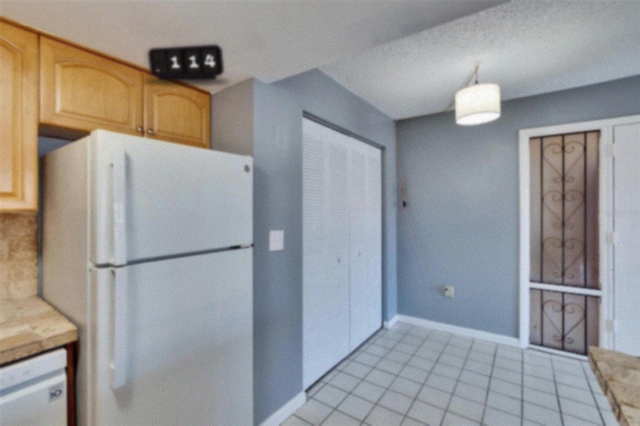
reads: 1,14
